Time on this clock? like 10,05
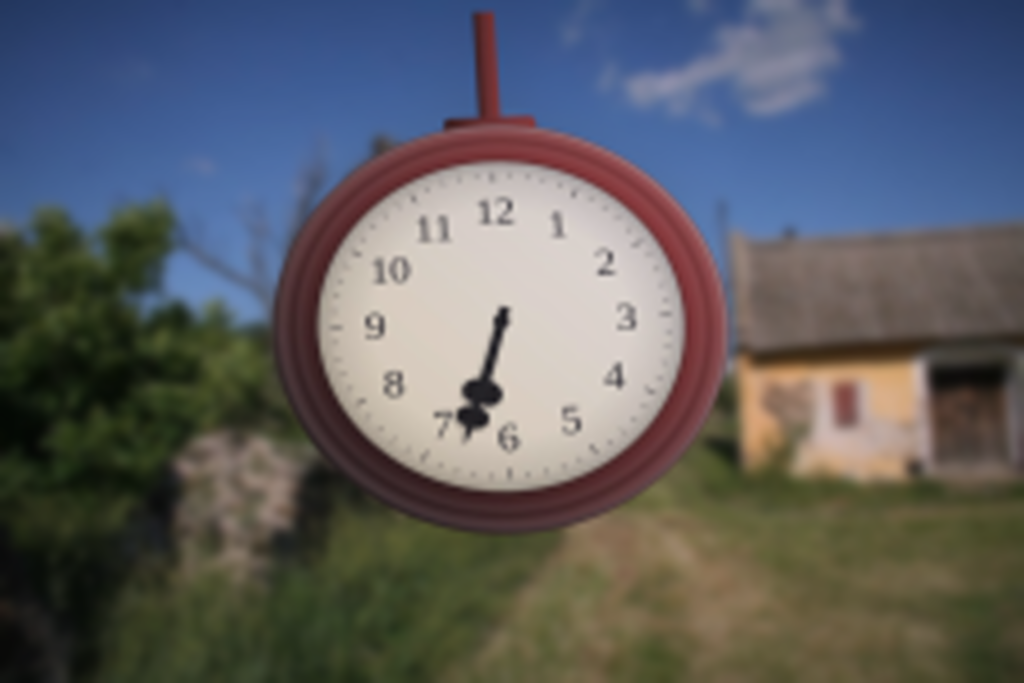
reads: 6,33
